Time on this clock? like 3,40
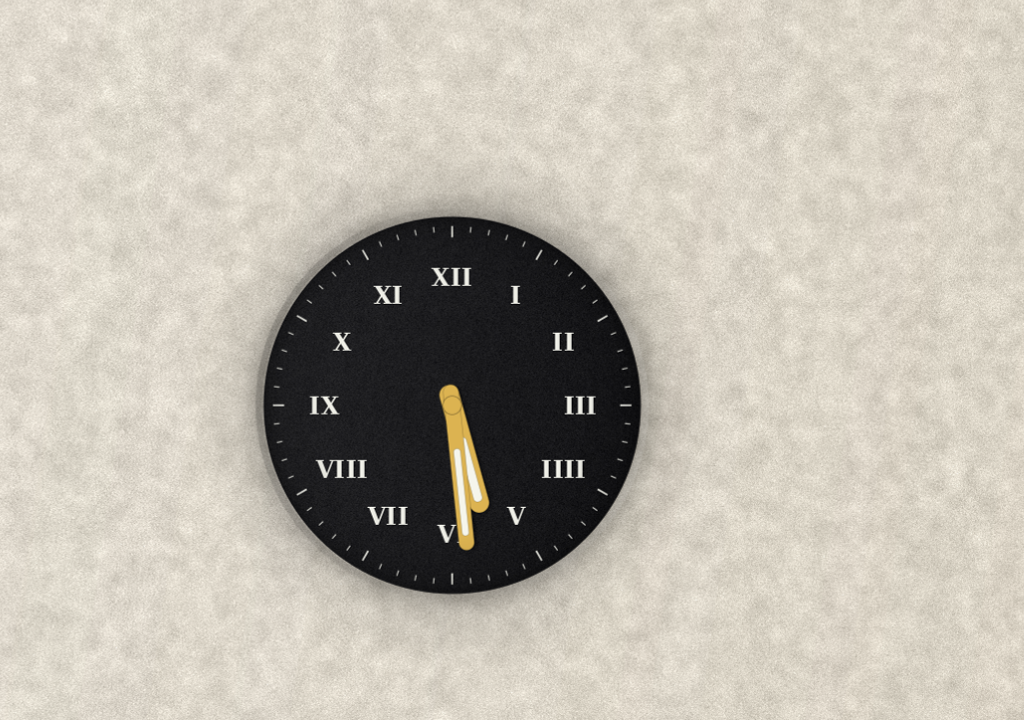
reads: 5,29
